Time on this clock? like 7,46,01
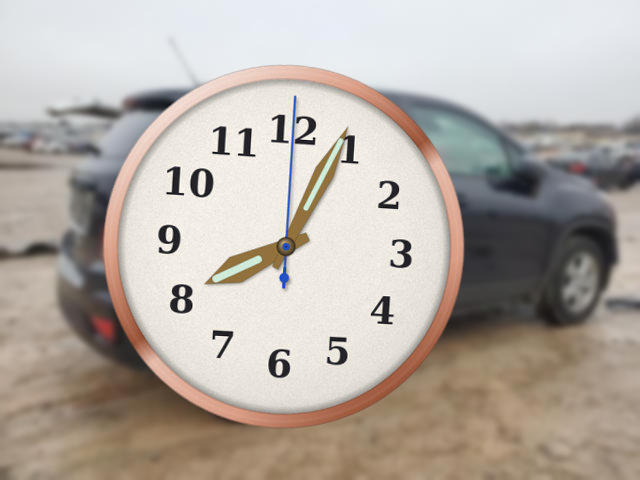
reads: 8,04,00
